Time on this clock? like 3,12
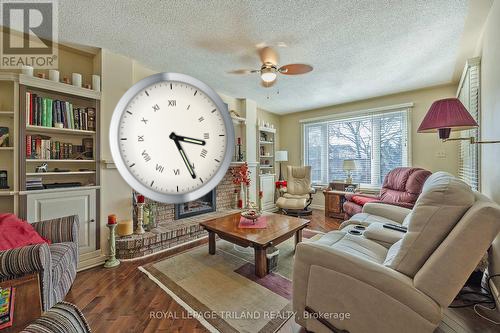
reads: 3,26
